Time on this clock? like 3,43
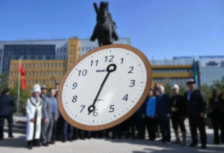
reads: 12,32
